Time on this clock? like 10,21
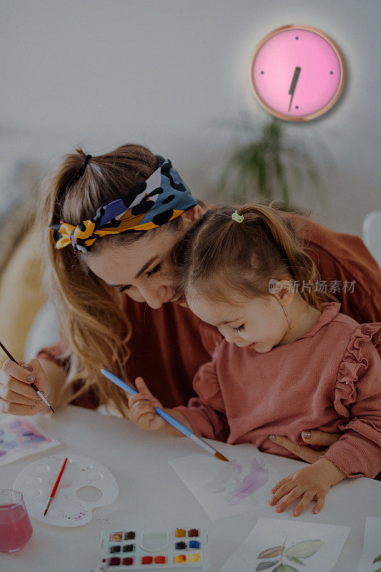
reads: 6,32
